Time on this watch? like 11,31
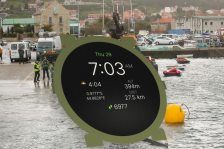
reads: 7,03
